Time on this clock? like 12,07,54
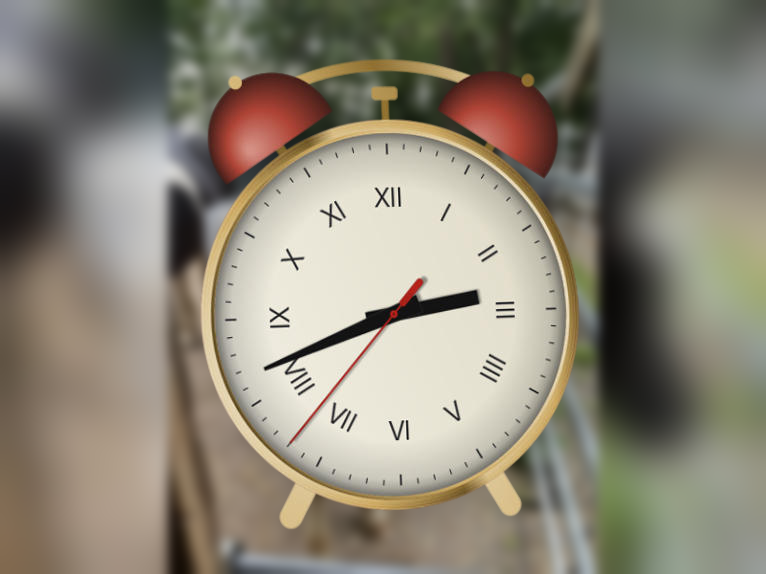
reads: 2,41,37
